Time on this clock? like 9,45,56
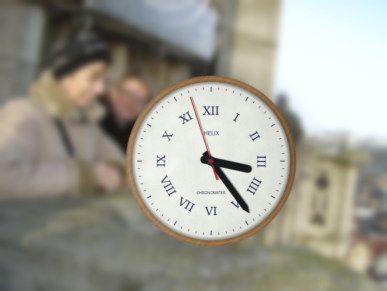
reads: 3,23,57
